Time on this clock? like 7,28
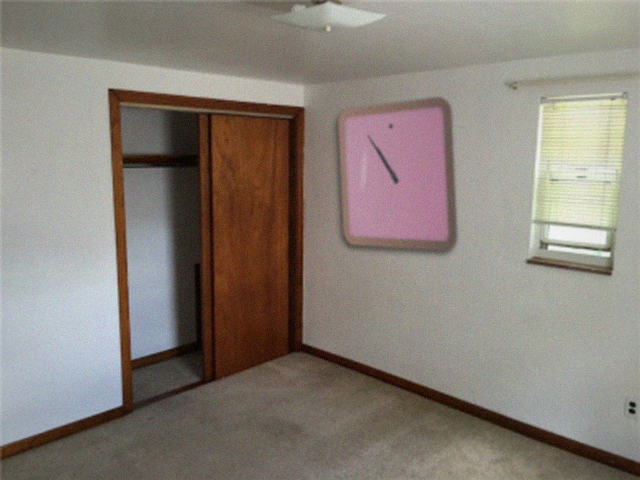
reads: 10,54
